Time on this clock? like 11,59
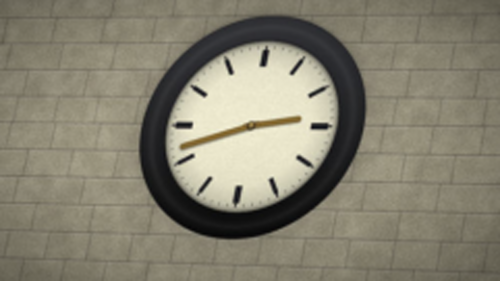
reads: 2,42
